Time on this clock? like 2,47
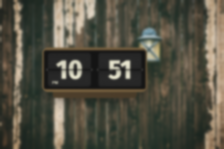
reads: 10,51
